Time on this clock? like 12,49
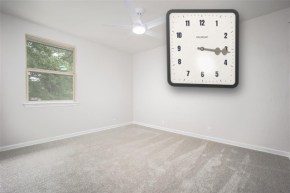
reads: 3,16
